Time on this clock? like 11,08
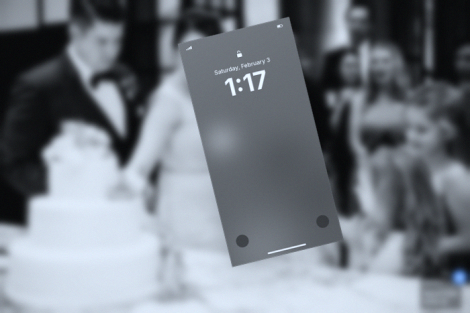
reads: 1,17
